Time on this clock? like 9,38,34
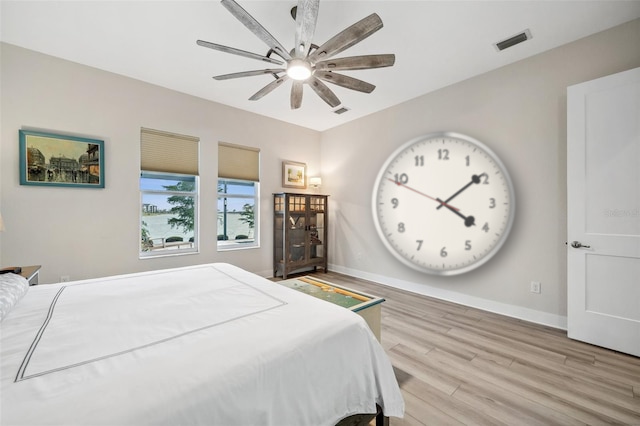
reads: 4,08,49
